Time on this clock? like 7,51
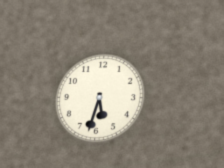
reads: 5,32
